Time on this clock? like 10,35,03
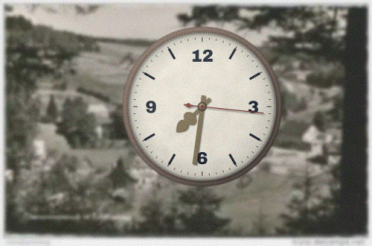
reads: 7,31,16
